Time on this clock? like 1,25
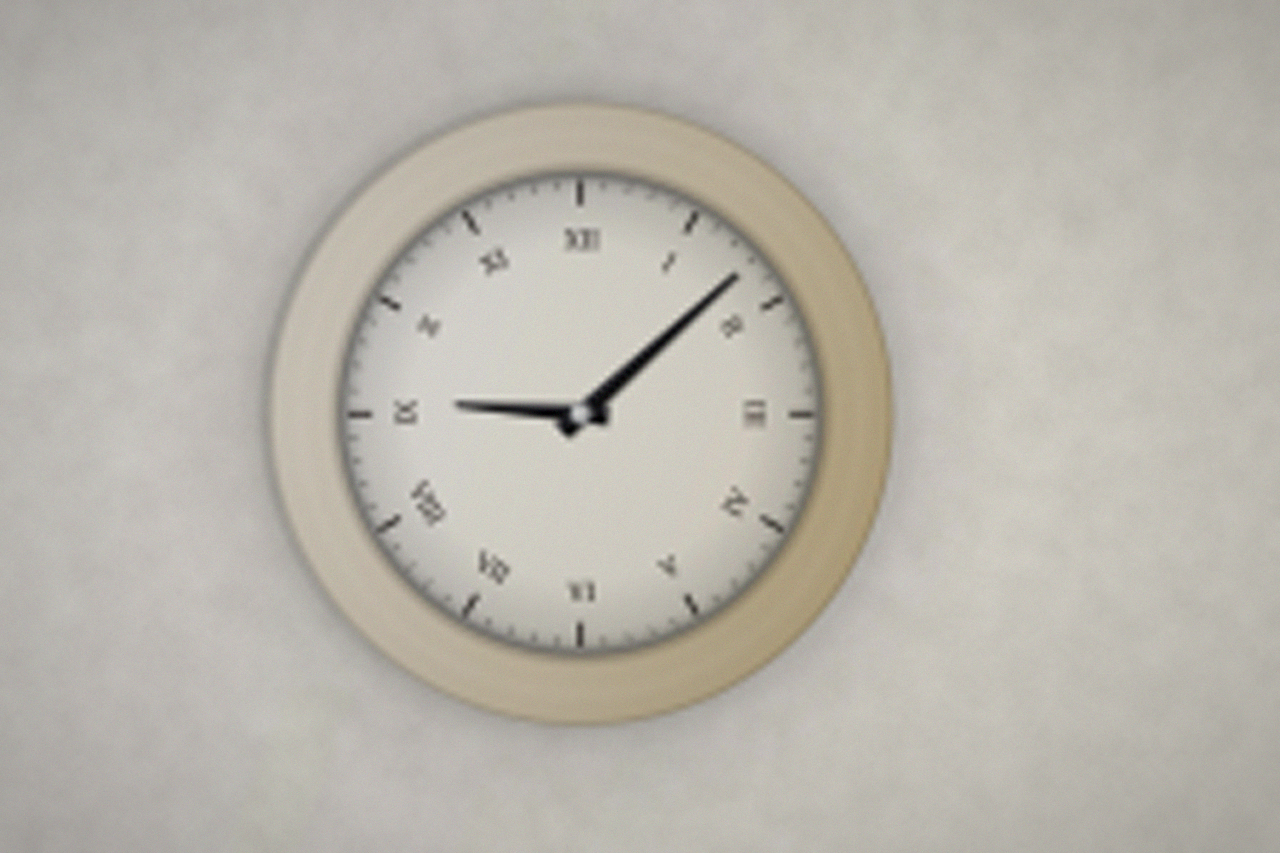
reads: 9,08
